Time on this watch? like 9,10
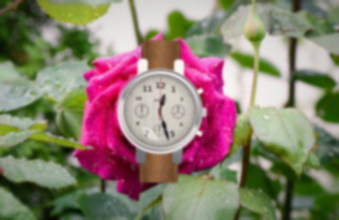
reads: 12,27
